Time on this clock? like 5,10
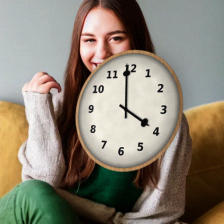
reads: 3,59
